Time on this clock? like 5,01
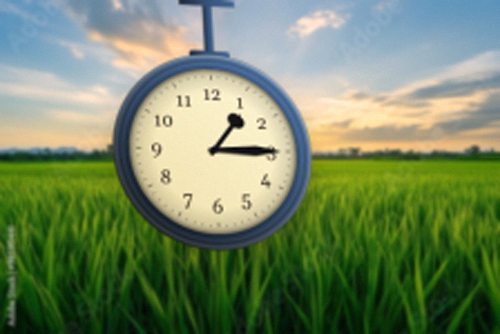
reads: 1,15
